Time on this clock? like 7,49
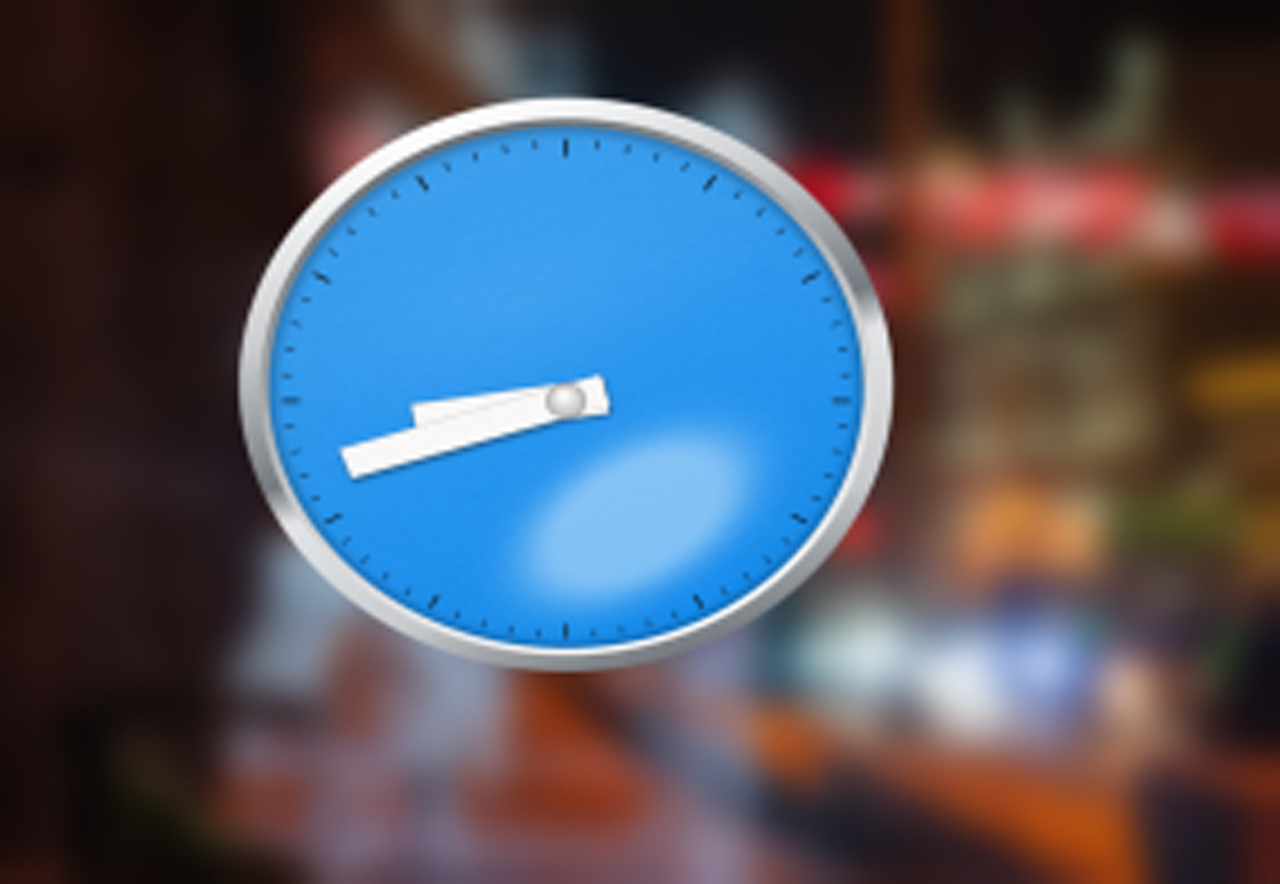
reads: 8,42
